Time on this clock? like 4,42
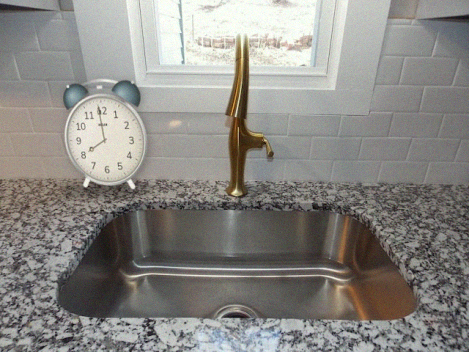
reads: 7,59
